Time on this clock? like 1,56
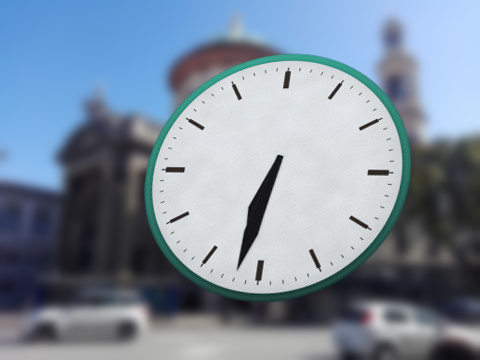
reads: 6,32
